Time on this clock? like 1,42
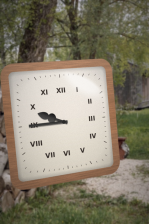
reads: 9,45
